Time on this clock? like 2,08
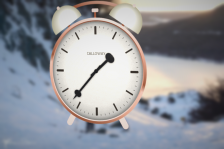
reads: 1,37
